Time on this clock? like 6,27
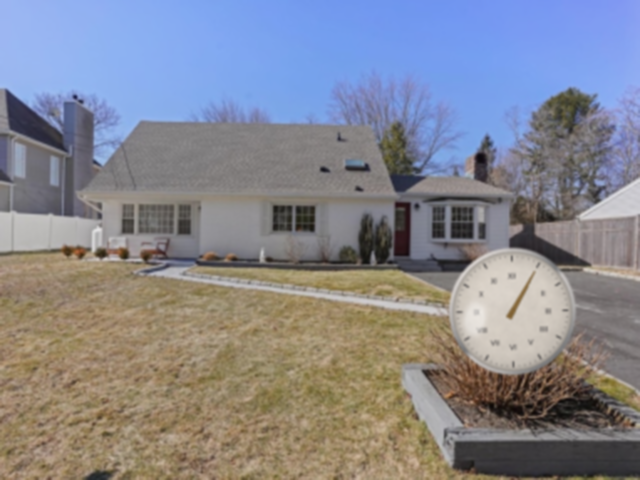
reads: 1,05
